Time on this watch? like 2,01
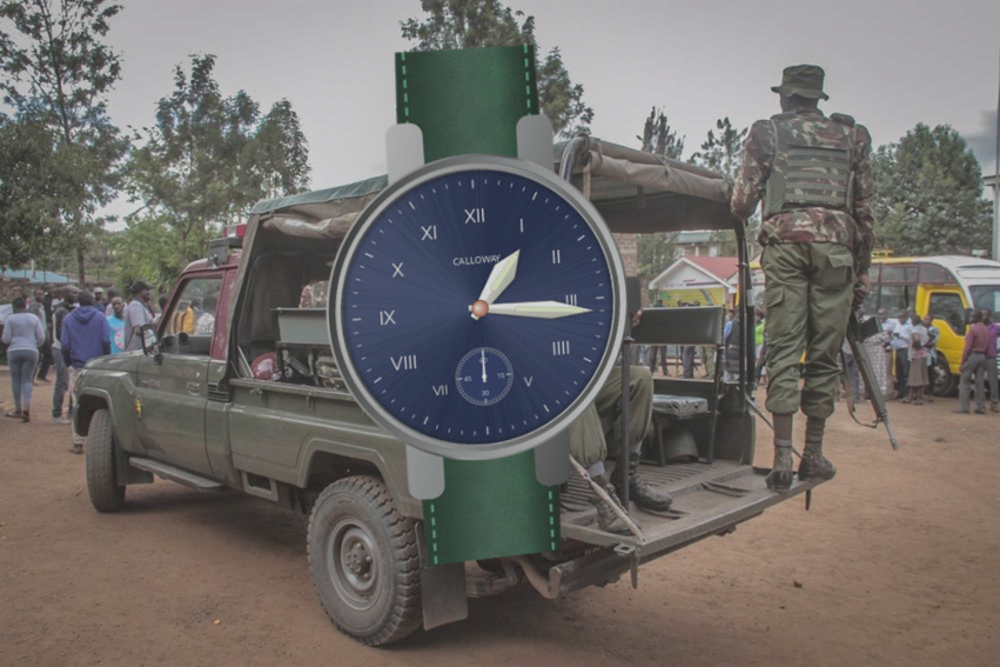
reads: 1,16
